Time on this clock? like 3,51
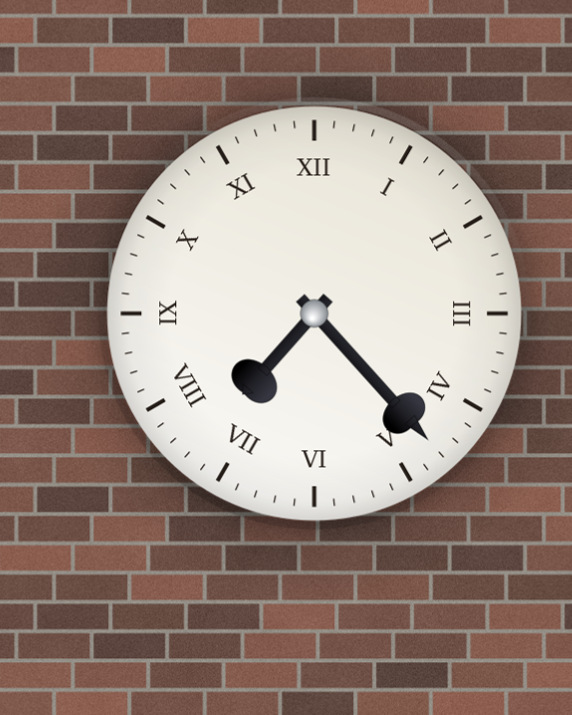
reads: 7,23
